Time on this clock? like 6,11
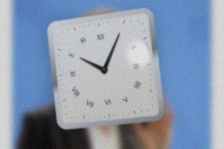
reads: 10,05
